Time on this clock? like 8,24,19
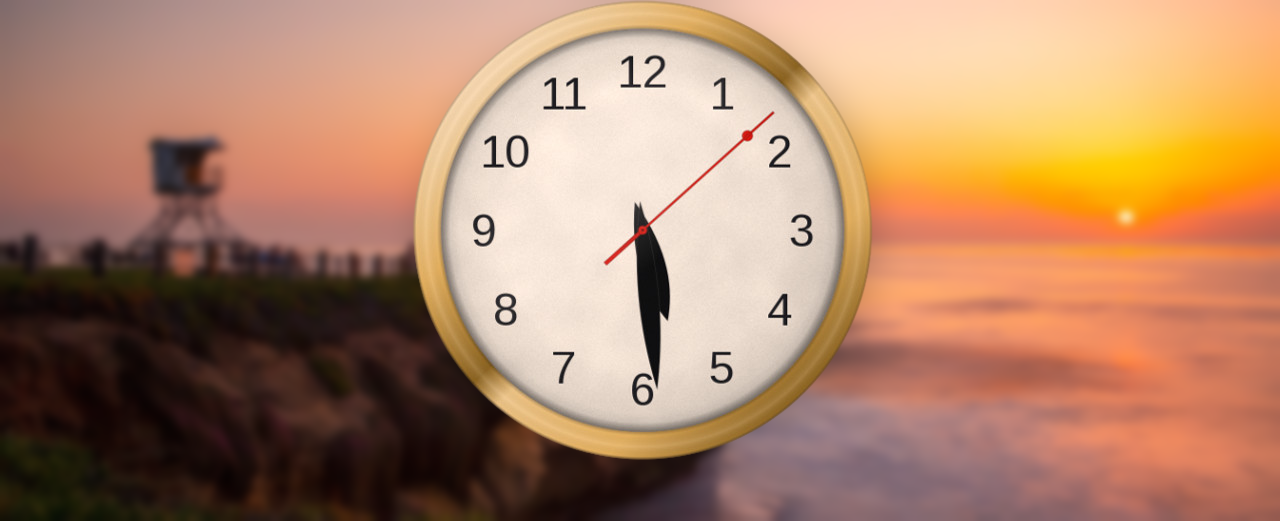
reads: 5,29,08
